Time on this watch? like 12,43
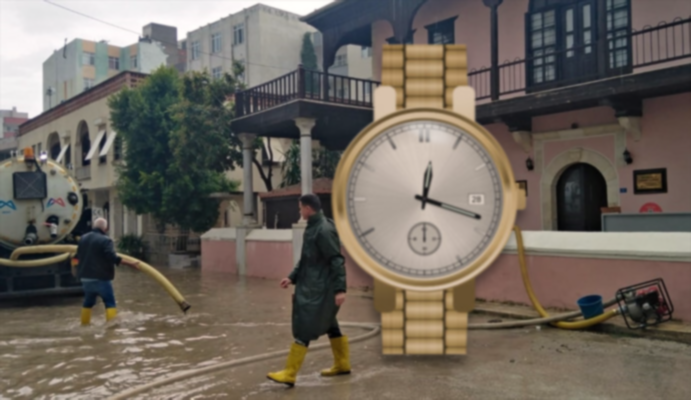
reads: 12,18
